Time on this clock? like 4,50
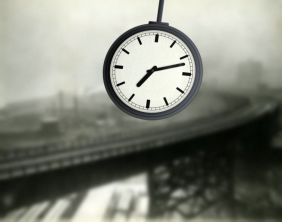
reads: 7,12
